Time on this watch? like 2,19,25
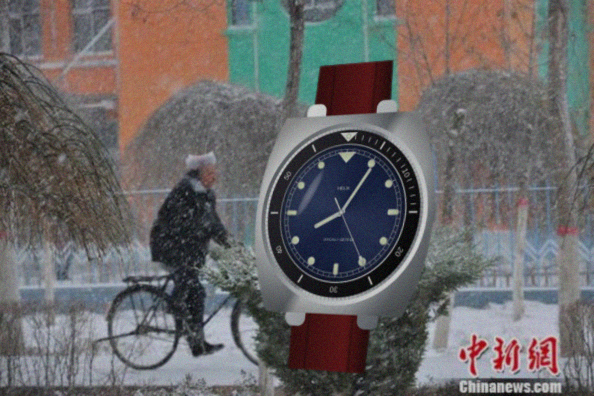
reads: 8,05,25
